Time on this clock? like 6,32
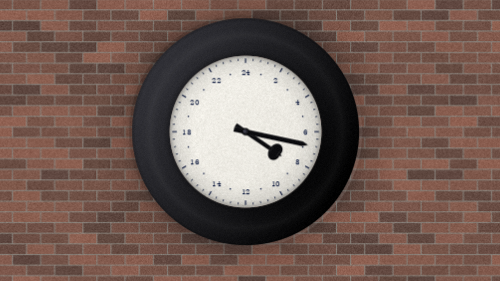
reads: 8,17
